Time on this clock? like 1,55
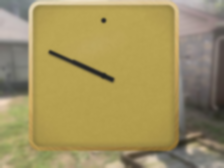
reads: 9,49
